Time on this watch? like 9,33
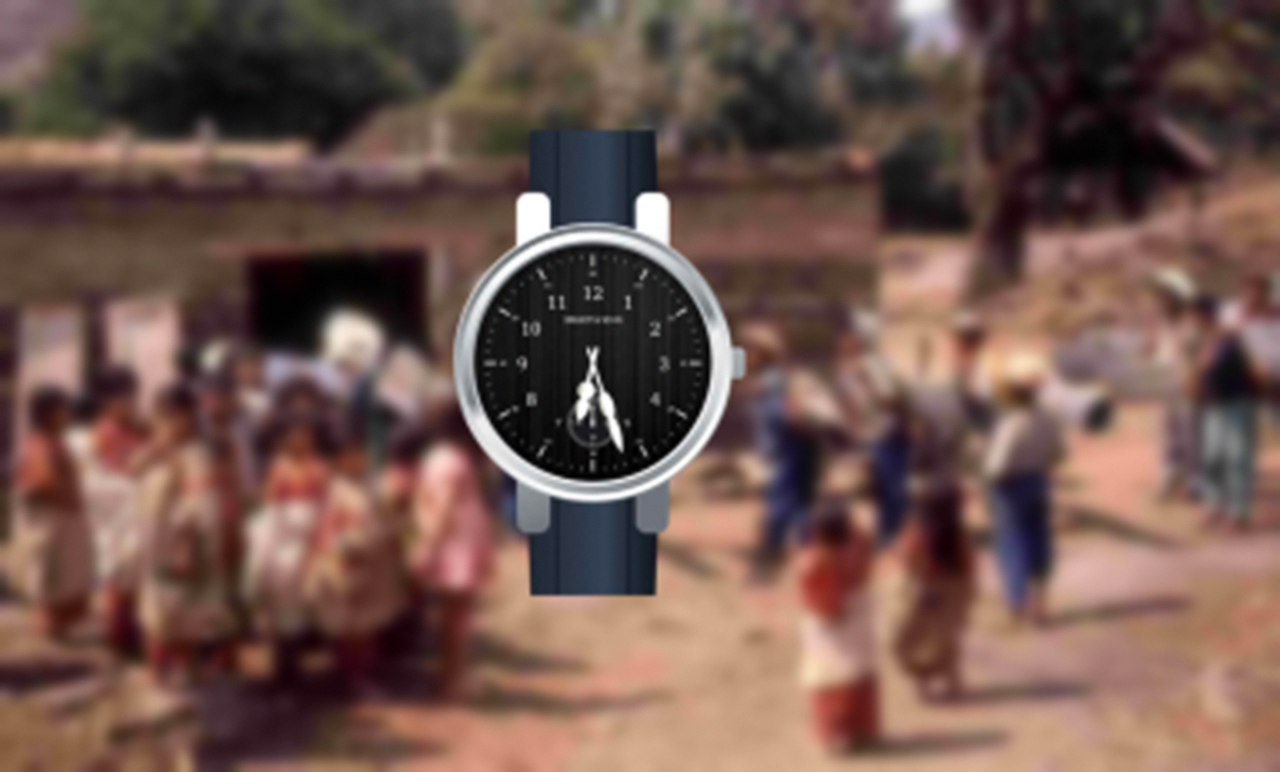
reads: 6,27
